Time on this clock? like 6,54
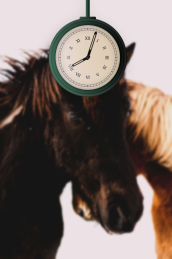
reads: 8,03
